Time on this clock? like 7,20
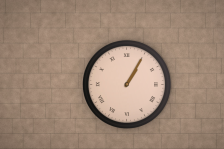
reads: 1,05
